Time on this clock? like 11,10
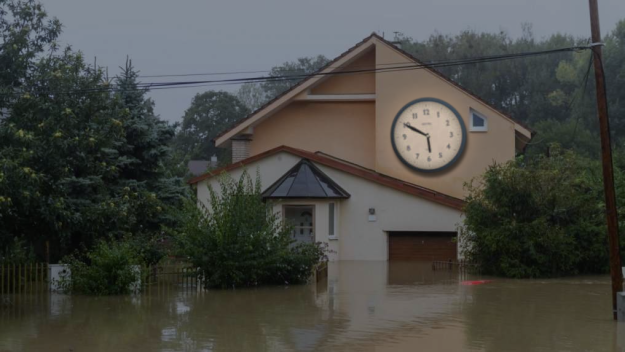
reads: 5,50
